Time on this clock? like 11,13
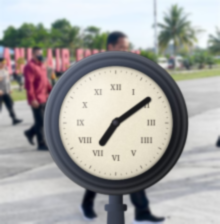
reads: 7,09
